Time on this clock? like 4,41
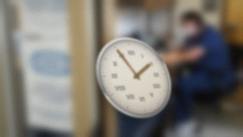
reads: 1,55
